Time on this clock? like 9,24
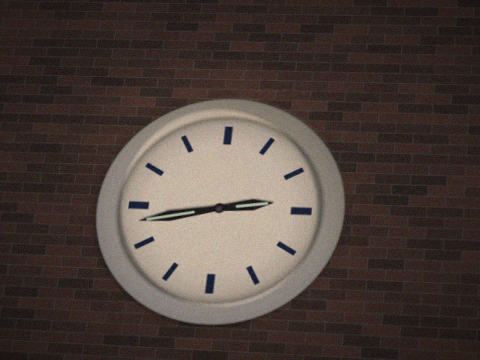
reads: 2,43
